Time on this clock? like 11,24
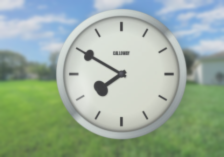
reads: 7,50
